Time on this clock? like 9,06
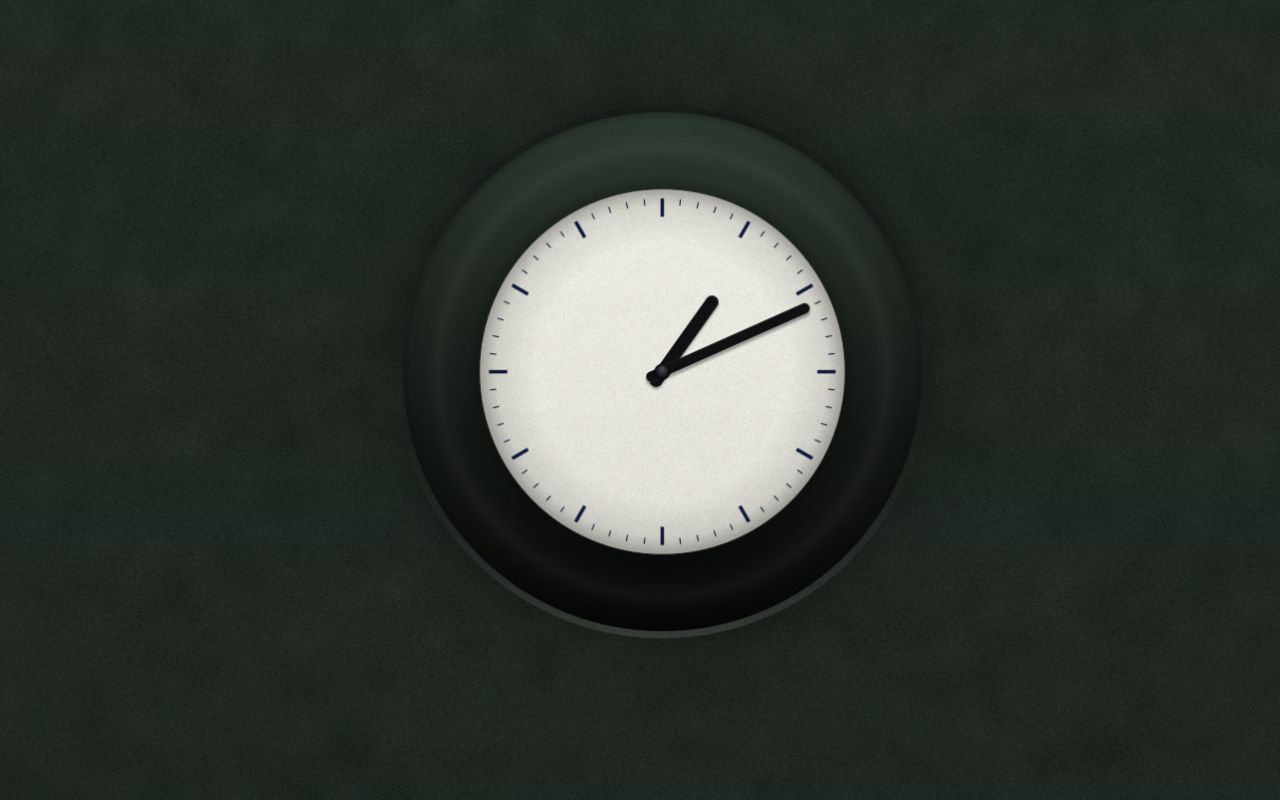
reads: 1,11
